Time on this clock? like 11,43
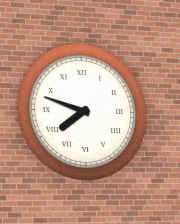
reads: 7,48
